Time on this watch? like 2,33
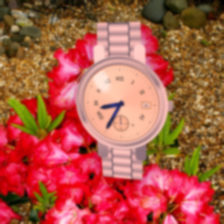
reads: 8,35
